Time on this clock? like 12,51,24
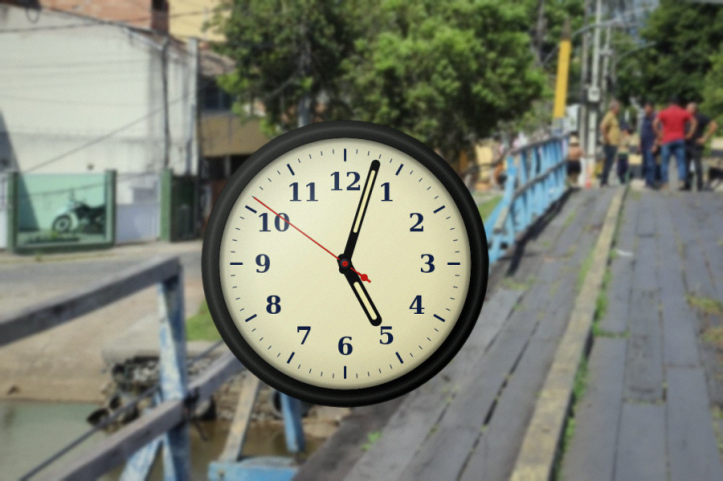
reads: 5,02,51
